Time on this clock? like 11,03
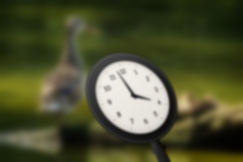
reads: 3,58
